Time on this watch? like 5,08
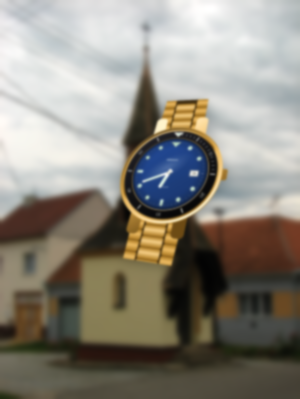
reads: 6,41
